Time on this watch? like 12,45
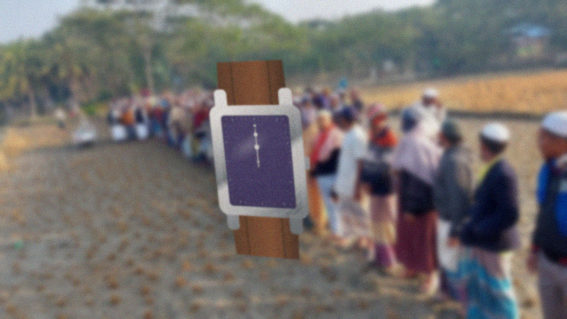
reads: 12,00
